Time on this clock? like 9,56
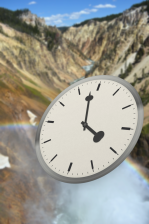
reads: 3,58
